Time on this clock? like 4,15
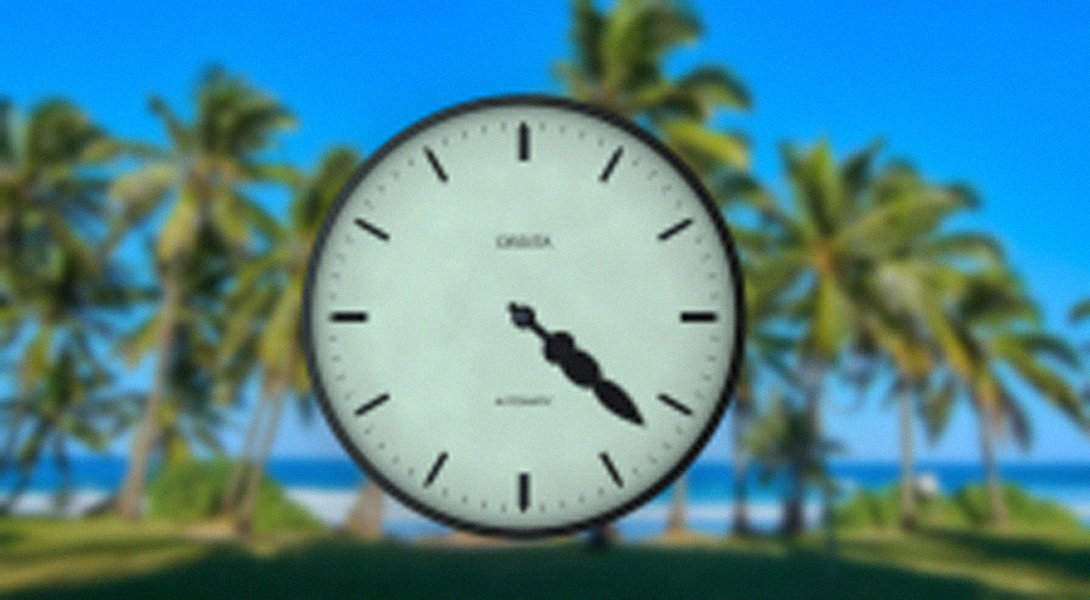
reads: 4,22
